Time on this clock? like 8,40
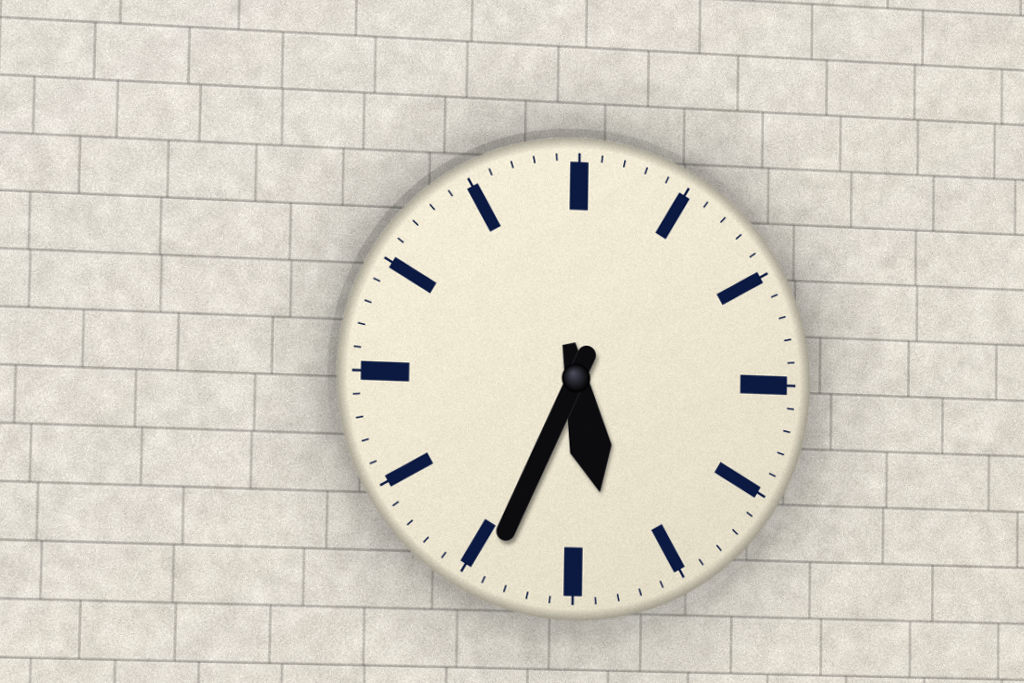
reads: 5,34
